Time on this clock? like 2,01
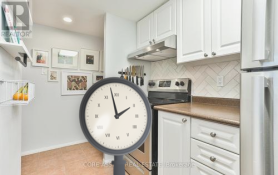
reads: 1,58
